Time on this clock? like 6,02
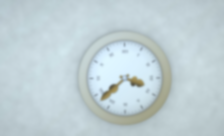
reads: 3,38
